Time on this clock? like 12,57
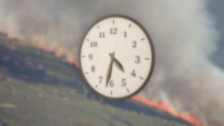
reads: 4,32
